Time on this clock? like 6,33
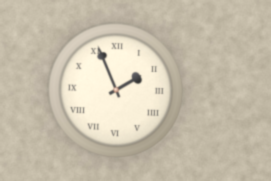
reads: 1,56
